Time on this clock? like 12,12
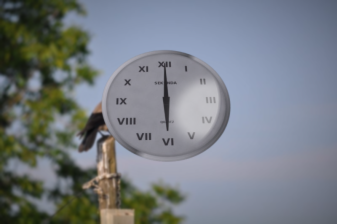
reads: 6,00
